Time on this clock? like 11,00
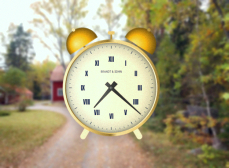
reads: 7,22
